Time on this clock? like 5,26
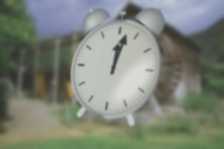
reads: 12,02
